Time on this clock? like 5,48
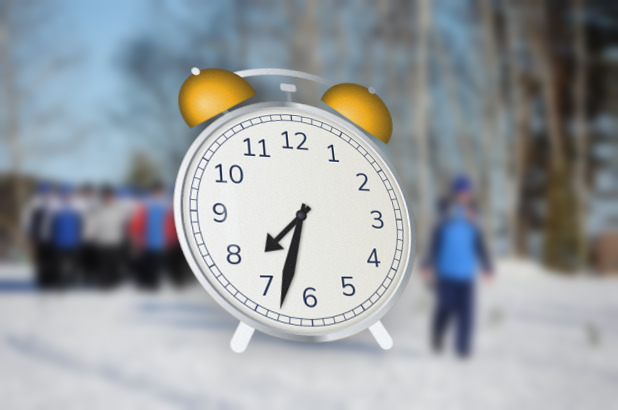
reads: 7,33
